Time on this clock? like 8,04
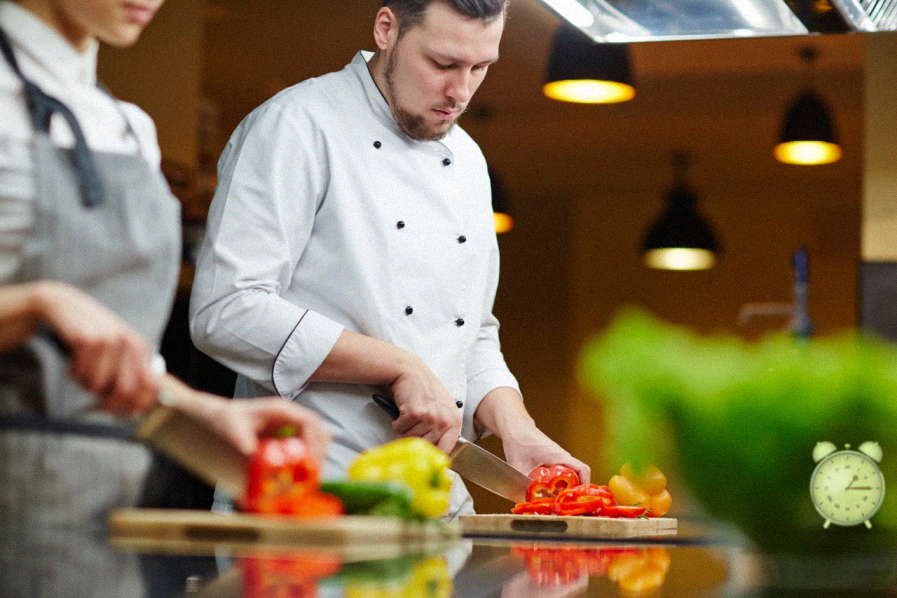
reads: 1,15
